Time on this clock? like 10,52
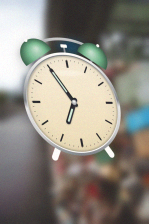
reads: 6,55
